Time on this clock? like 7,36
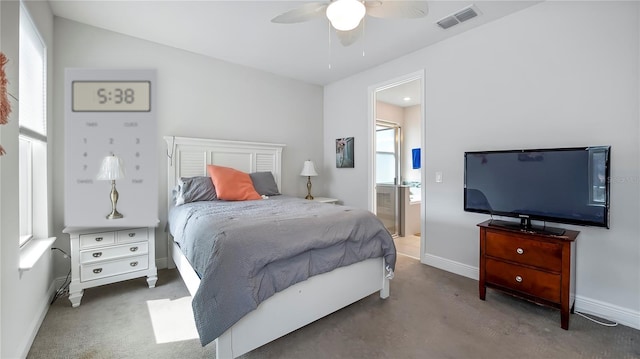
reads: 5,38
